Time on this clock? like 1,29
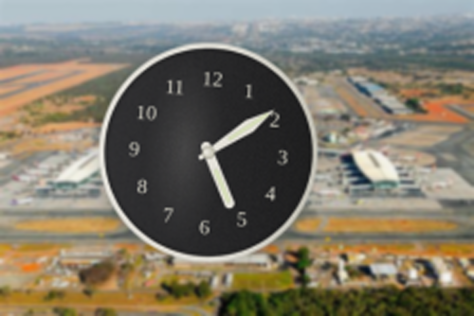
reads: 5,09
